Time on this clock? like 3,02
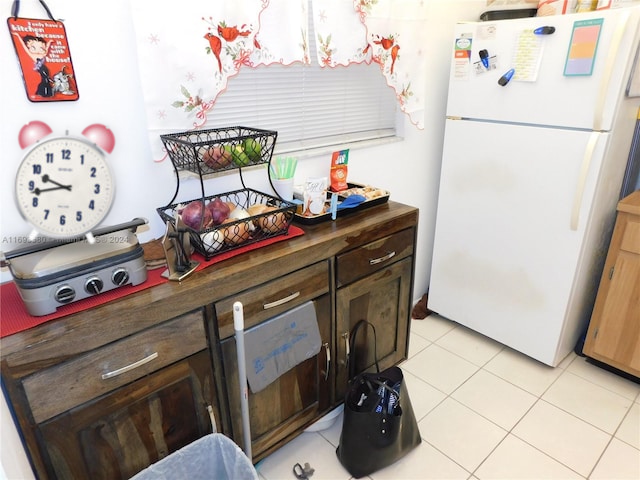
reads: 9,43
